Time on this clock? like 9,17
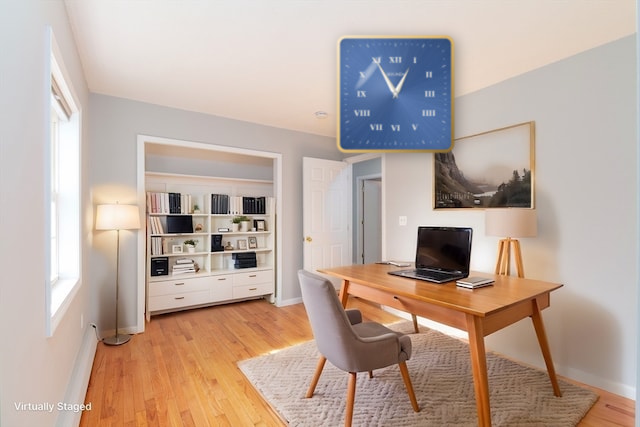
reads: 12,55
